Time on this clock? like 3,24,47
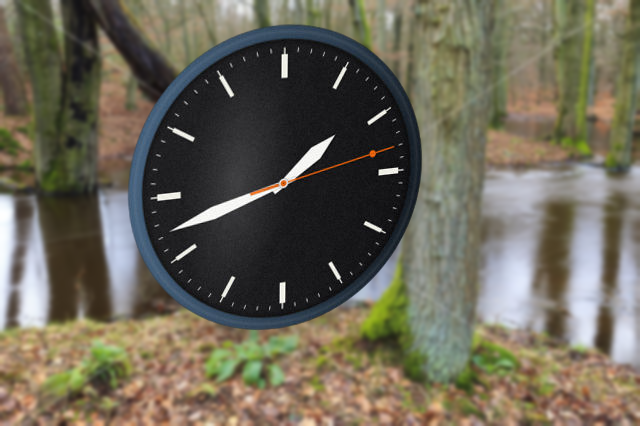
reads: 1,42,13
